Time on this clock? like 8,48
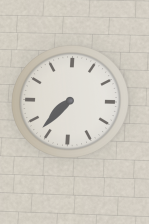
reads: 7,37
